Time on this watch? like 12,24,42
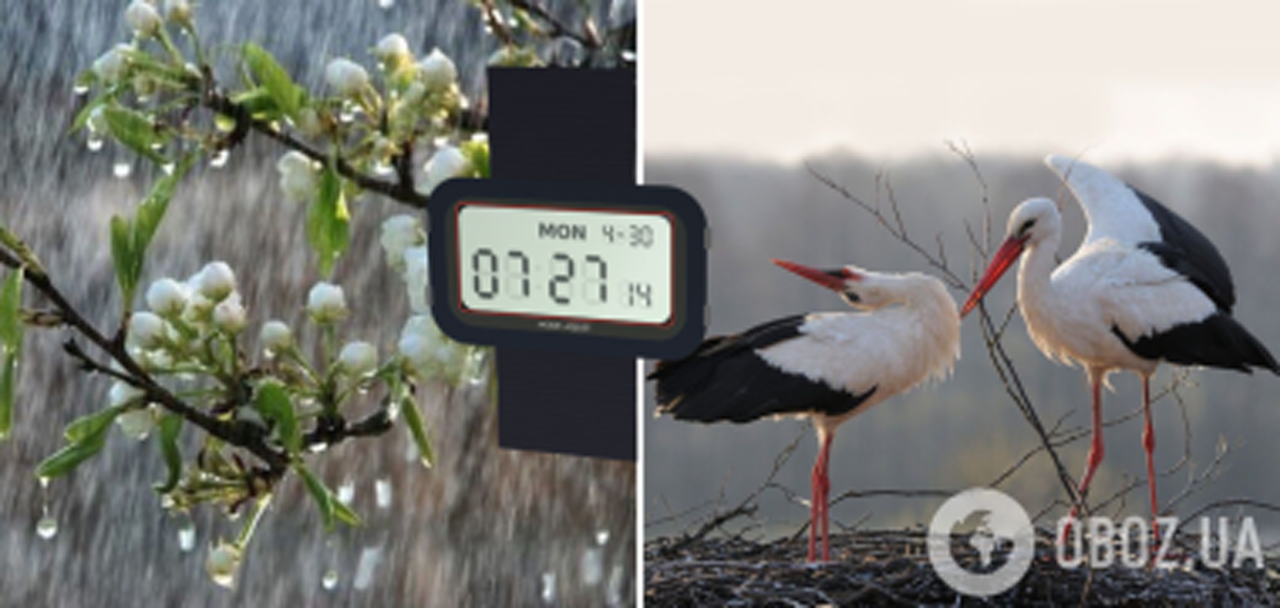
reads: 7,27,14
